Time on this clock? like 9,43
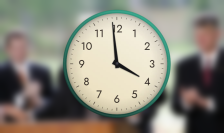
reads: 3,59
